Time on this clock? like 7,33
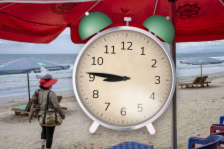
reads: 8,46
